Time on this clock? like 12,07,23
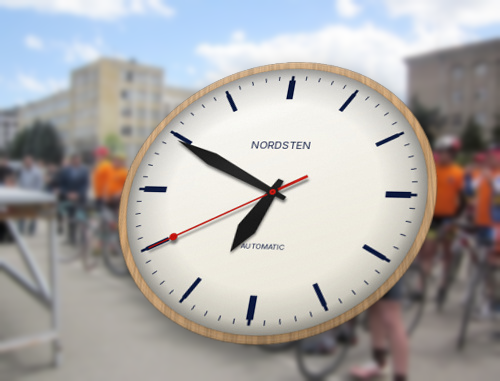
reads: 6,49,40
